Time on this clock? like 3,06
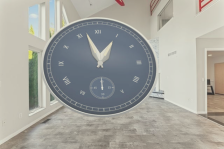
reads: 12,57
